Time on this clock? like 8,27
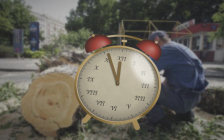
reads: 11,56
